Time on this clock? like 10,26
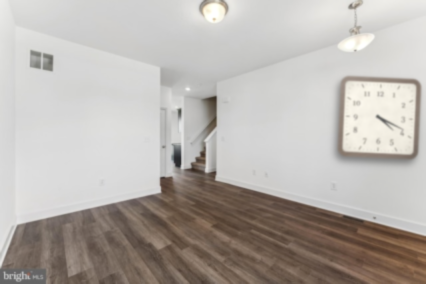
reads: 4,19
